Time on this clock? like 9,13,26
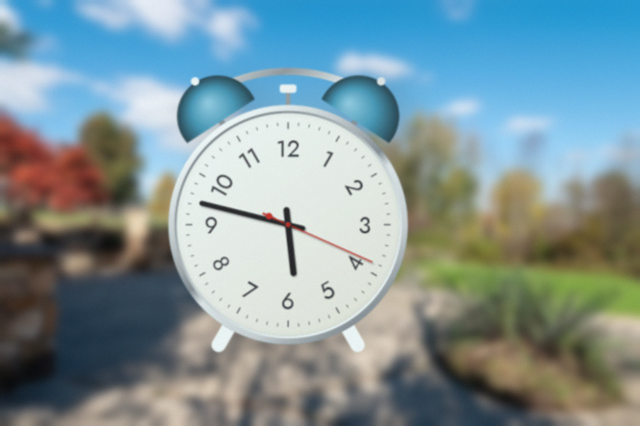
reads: 5,47,19
